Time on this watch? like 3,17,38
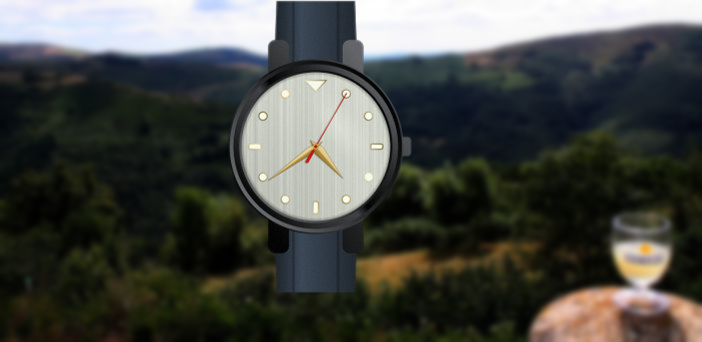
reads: 4,39,05
